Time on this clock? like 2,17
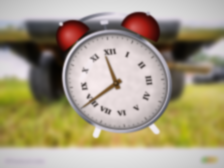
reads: 11,40
